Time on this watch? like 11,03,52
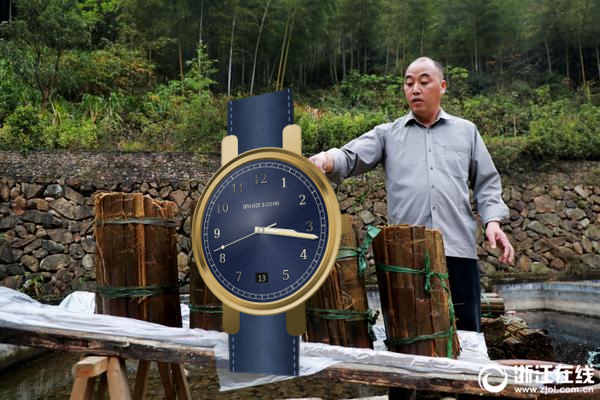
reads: 3,16,42
